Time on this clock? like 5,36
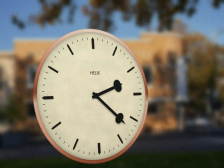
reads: 2,22
